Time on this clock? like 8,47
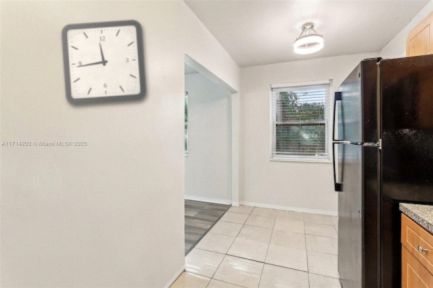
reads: 11,44
